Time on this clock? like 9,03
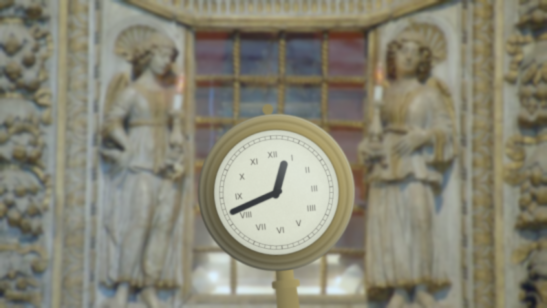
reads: 12,42
